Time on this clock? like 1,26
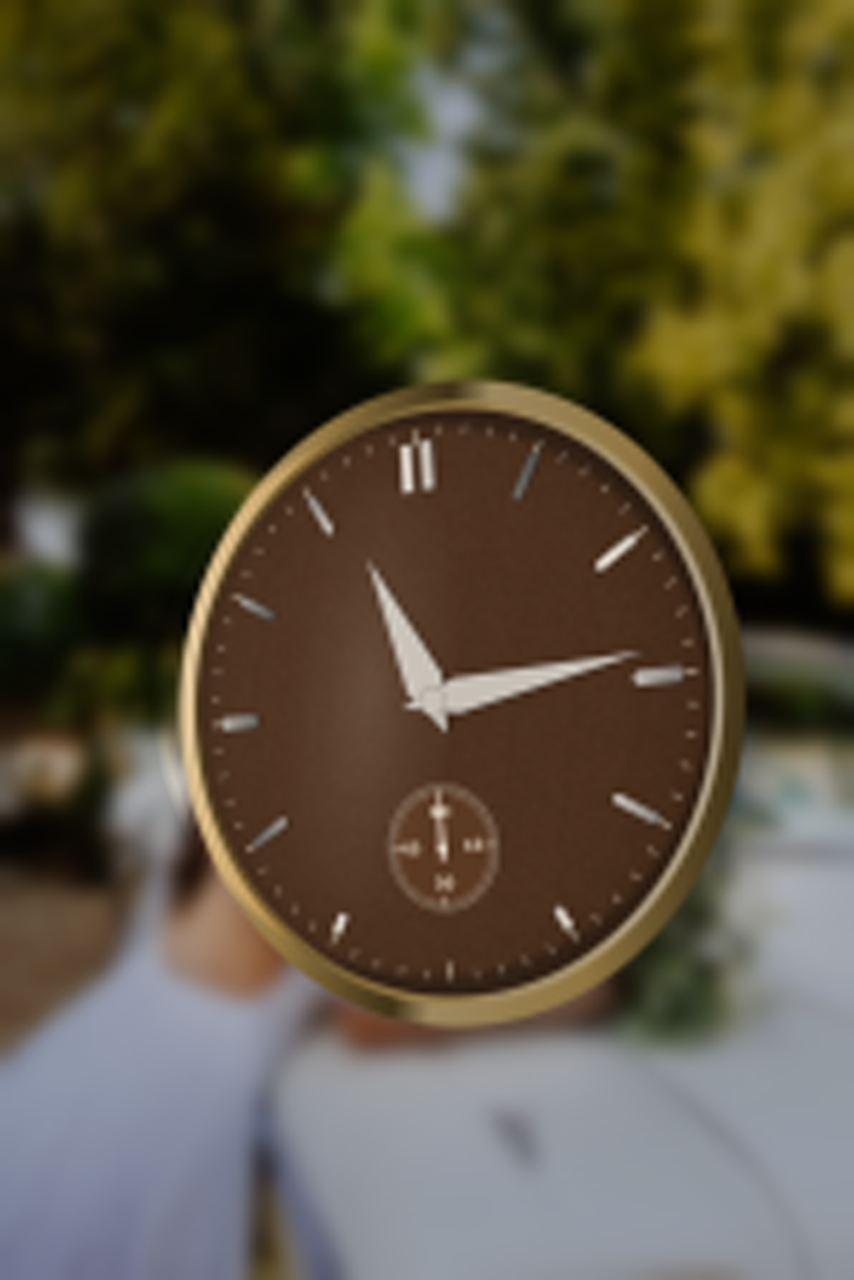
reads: 11,14
